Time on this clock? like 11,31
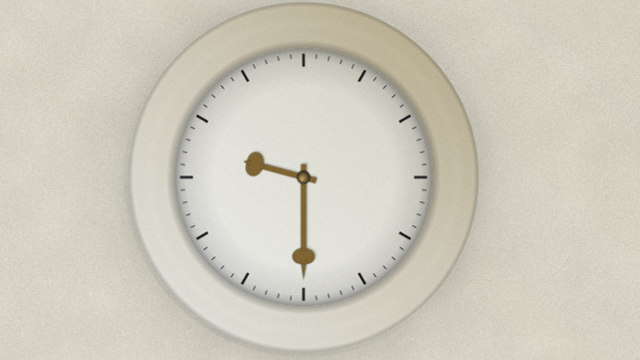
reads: 9,30
